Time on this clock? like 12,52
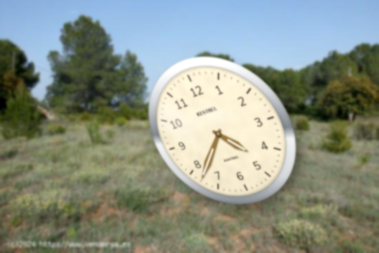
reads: 4,38
